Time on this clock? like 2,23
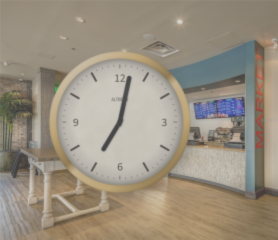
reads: 7,02
